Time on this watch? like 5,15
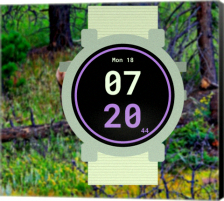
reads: 7,20
